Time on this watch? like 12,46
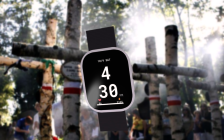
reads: 4,30
